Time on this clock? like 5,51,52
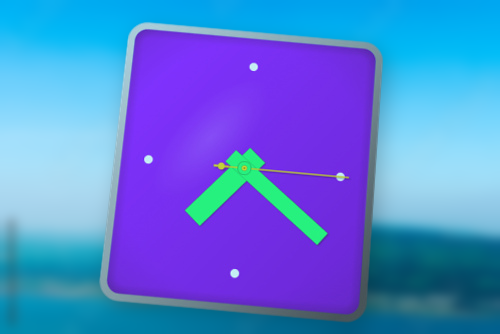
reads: 7,21,15
